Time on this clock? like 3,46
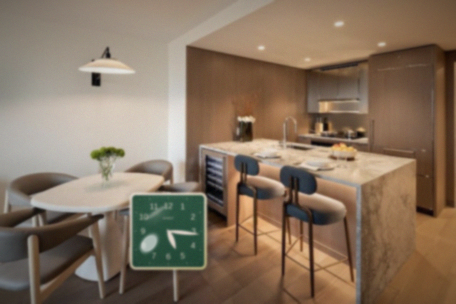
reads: 5,16
